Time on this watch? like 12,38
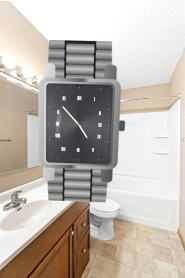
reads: 4,53
